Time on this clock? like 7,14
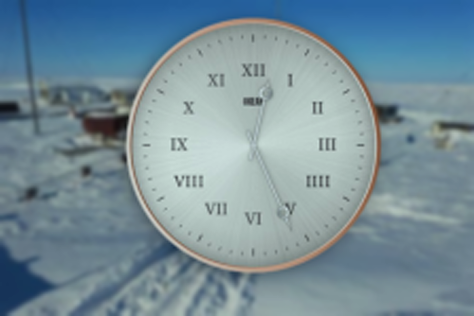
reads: 12,26
